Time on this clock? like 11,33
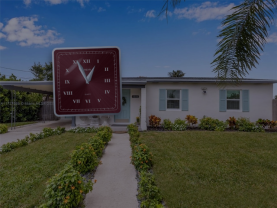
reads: 12,56
